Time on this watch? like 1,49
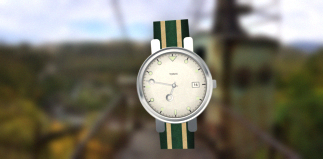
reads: 6,47
